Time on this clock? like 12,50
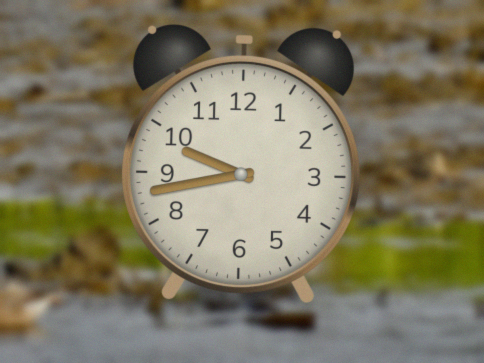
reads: 9,43
